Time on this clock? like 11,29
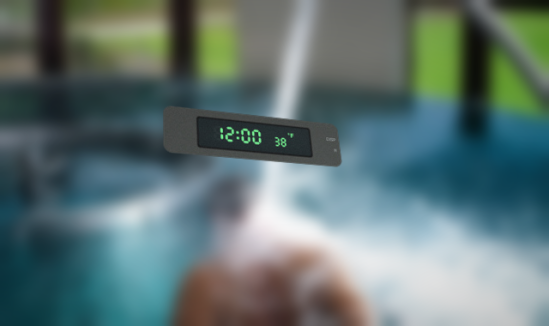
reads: 12,00
